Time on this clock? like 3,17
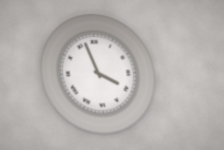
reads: 3,57
